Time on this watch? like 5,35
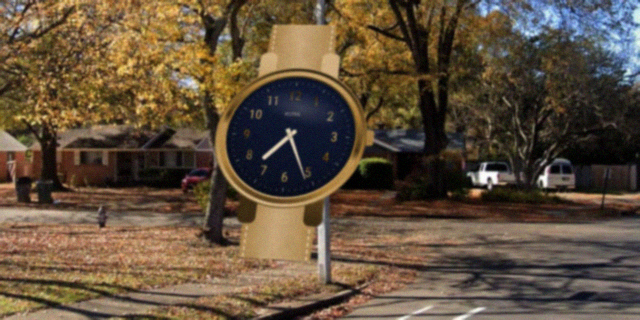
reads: 7,26
